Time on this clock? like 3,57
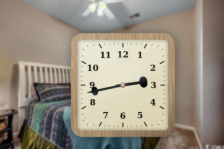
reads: 2,43
